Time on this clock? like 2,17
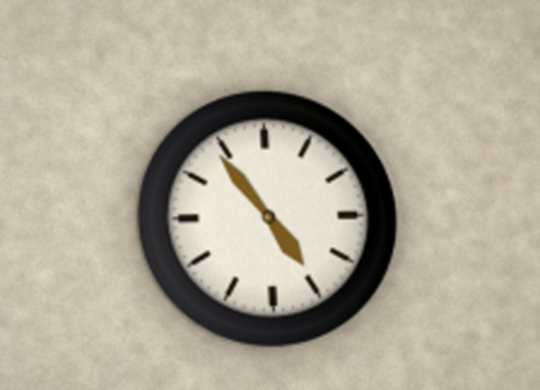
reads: 4,54
